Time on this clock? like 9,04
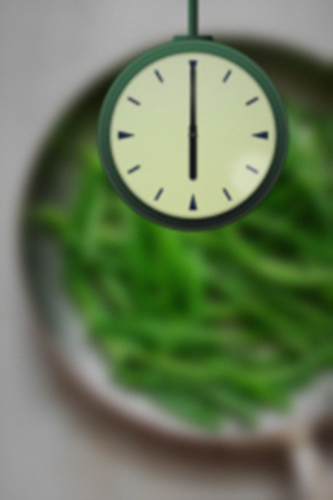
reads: 6,00
